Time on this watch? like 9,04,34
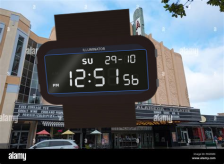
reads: 12,51,56
